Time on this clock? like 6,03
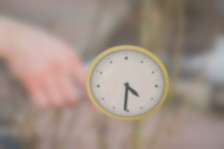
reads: 4,31
